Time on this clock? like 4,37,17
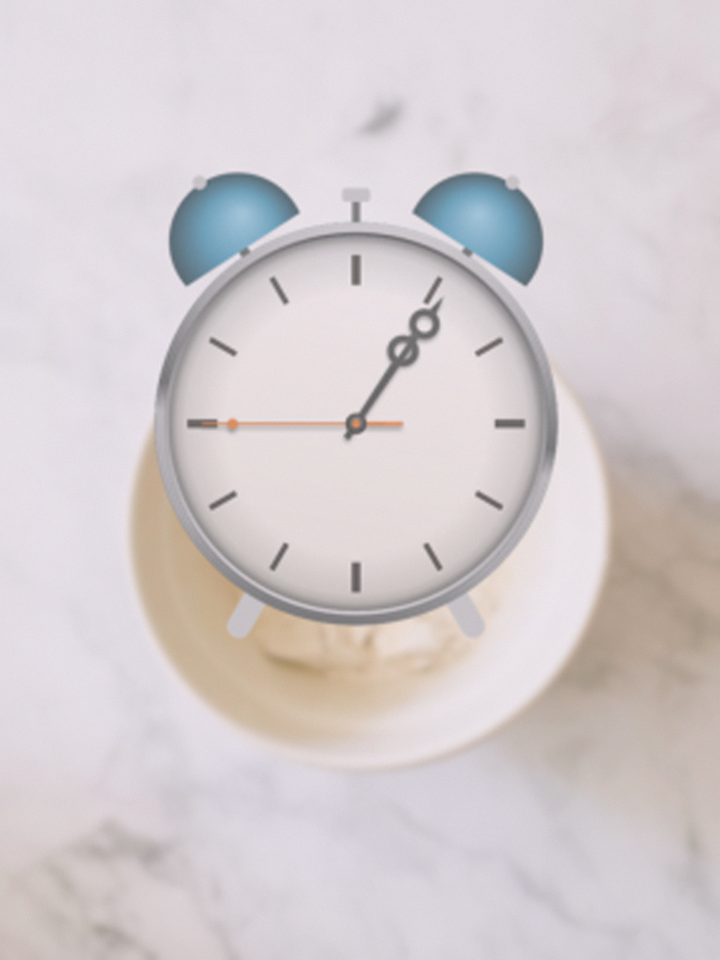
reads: 1,05,45
